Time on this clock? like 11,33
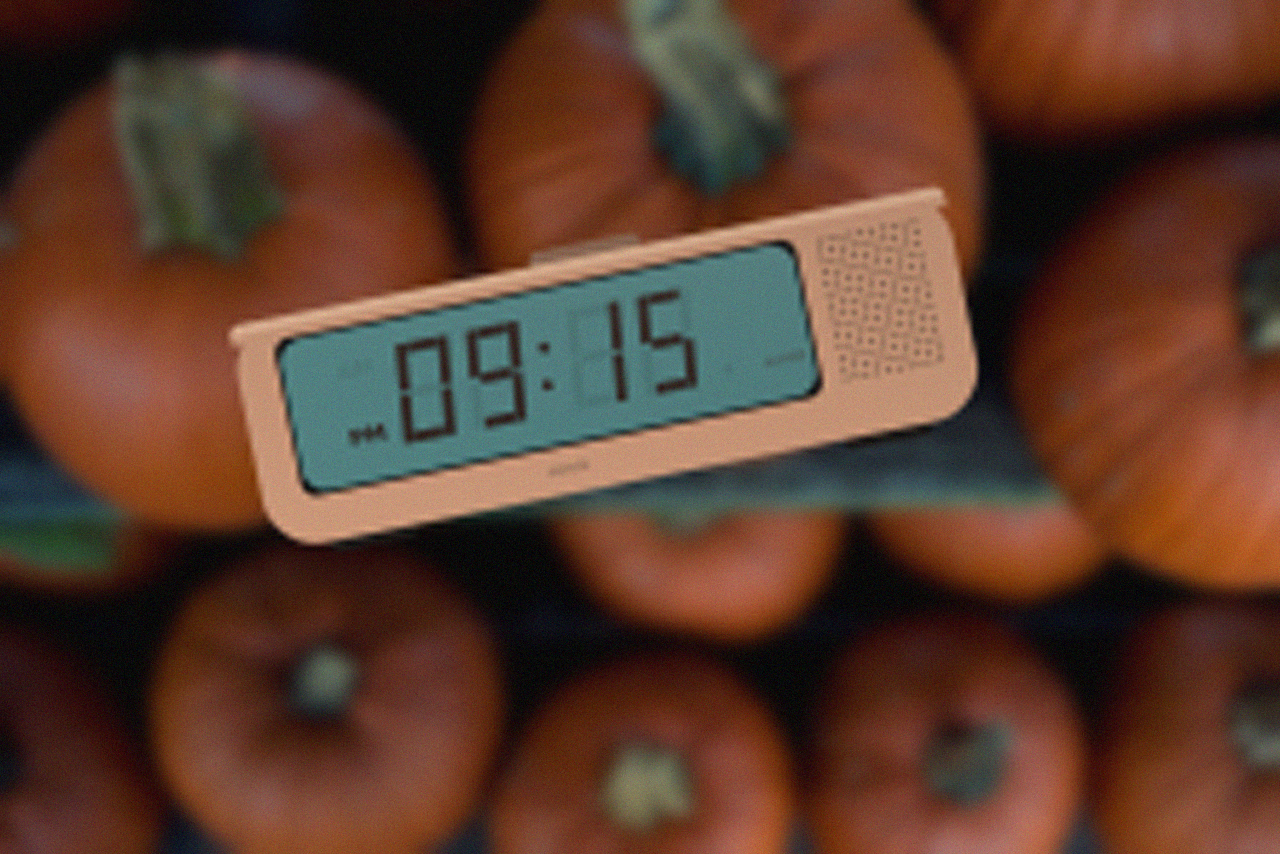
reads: 9,15
